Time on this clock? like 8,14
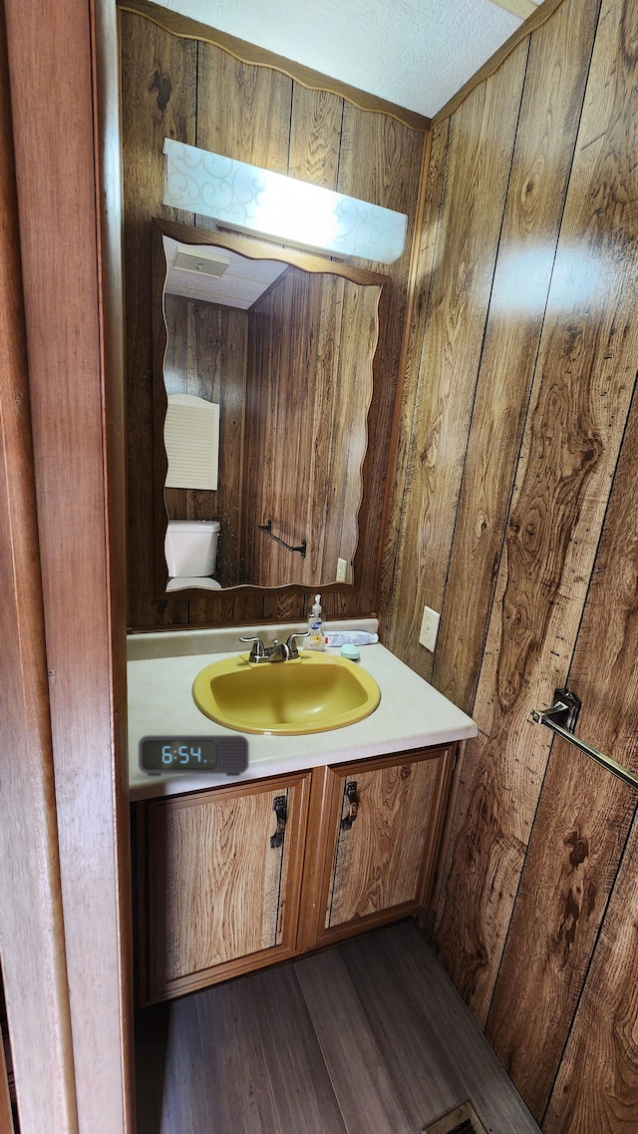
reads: 6,54
